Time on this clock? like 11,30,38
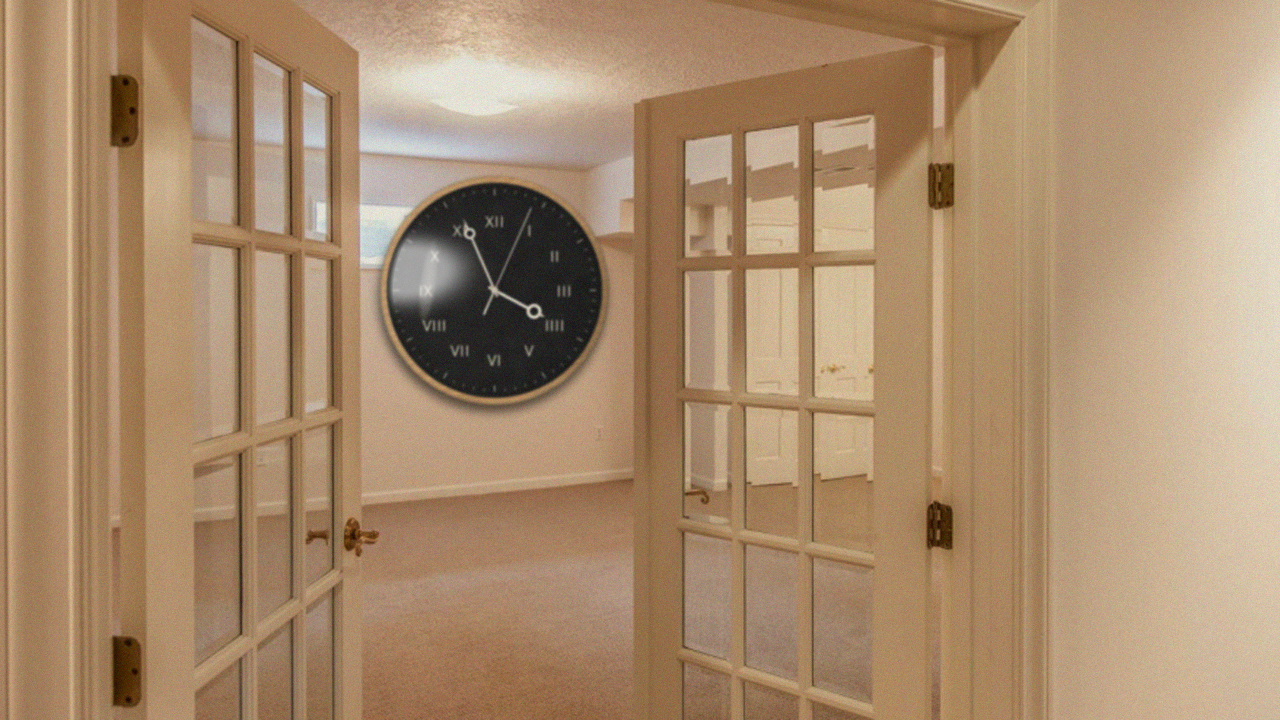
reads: 3,56,04
